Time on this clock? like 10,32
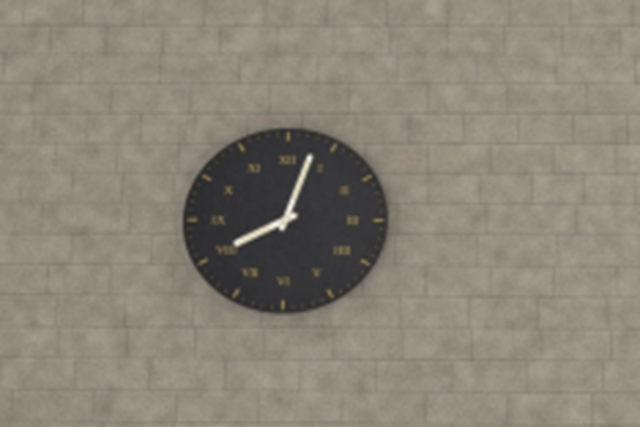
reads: 8,03
